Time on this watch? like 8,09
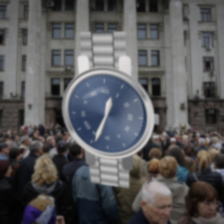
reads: 12,34
